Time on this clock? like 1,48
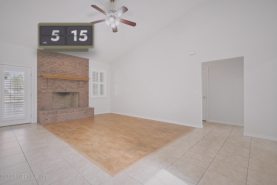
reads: 5,15
